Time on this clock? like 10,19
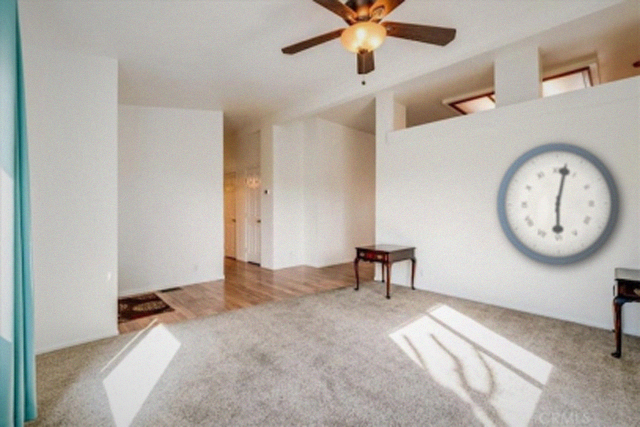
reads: 6,02
